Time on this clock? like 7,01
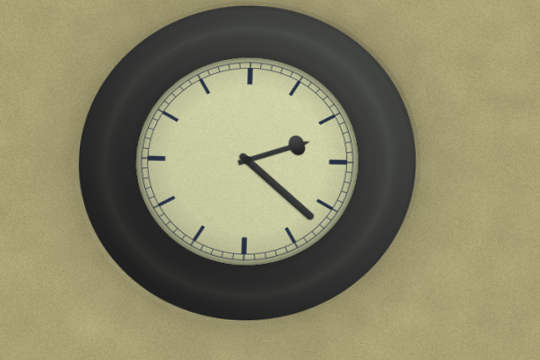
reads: 2,22
